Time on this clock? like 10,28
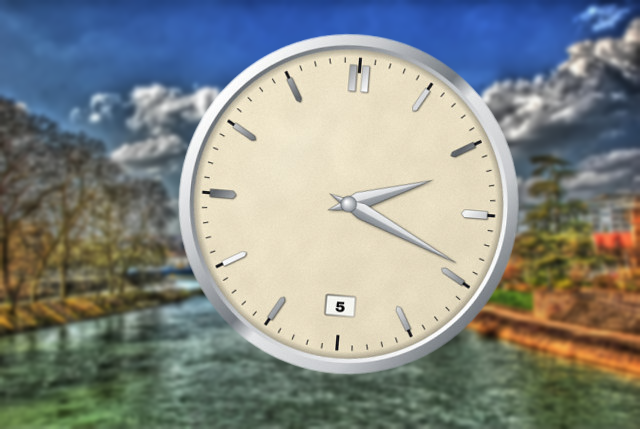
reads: 2,19
